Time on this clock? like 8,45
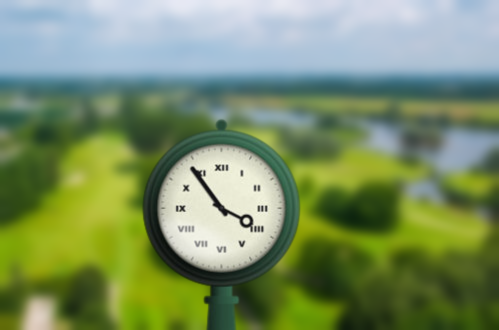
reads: 3,54
